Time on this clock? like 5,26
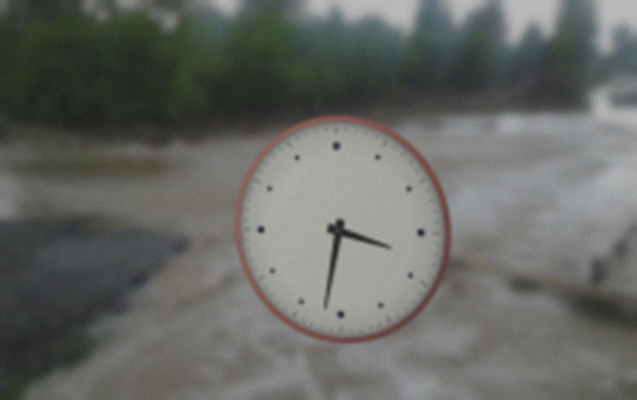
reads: 3,32
